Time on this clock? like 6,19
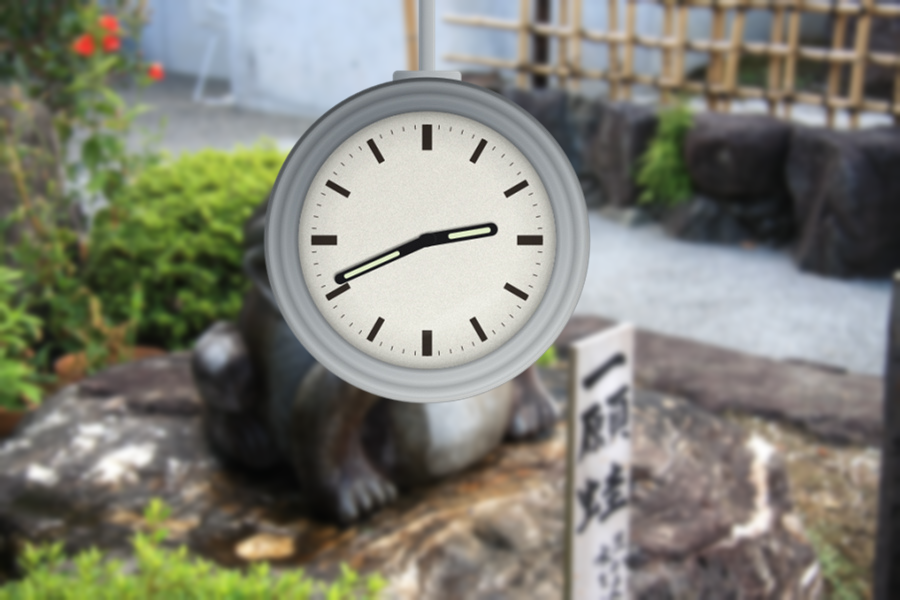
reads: 2,41
